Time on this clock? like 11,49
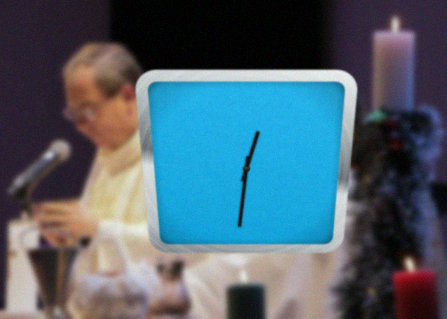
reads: 12,31
